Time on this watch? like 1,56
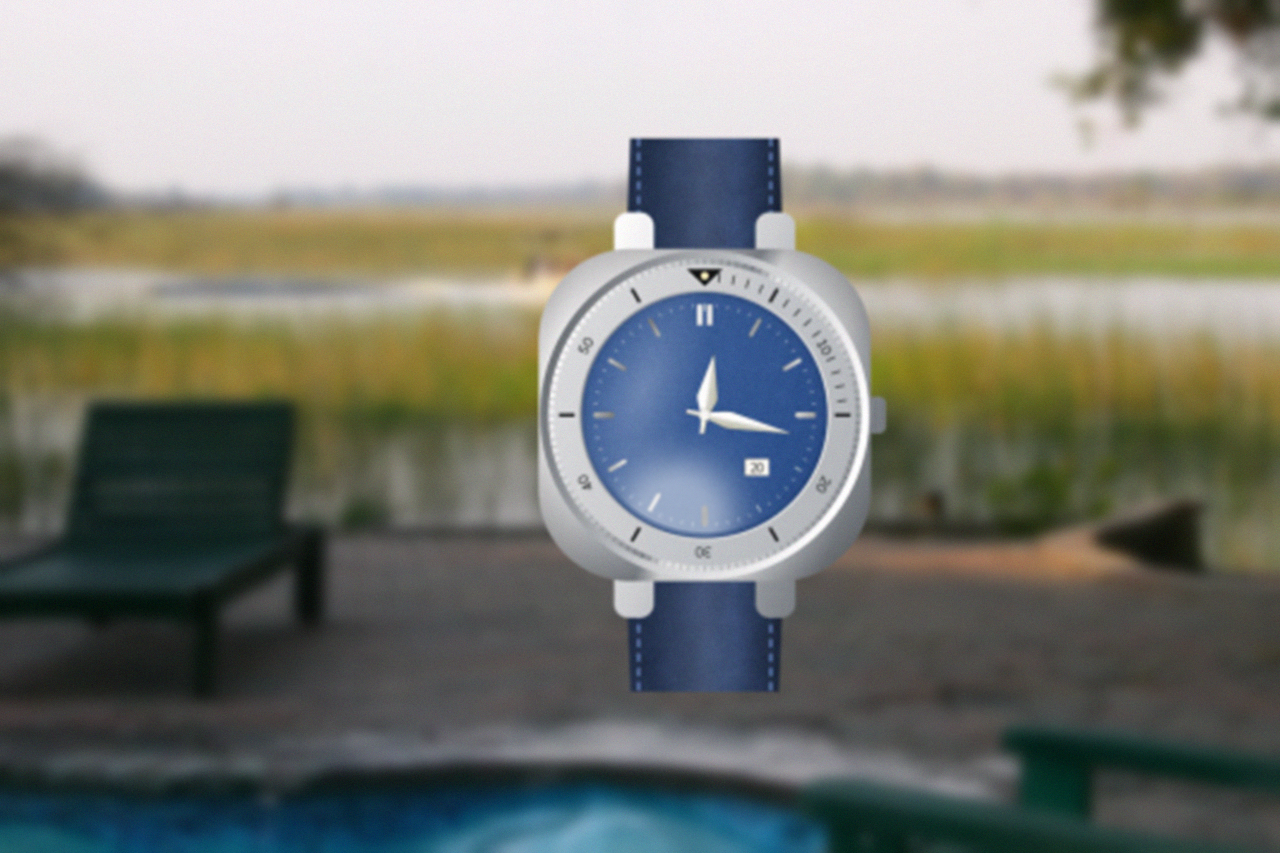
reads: 12,17
